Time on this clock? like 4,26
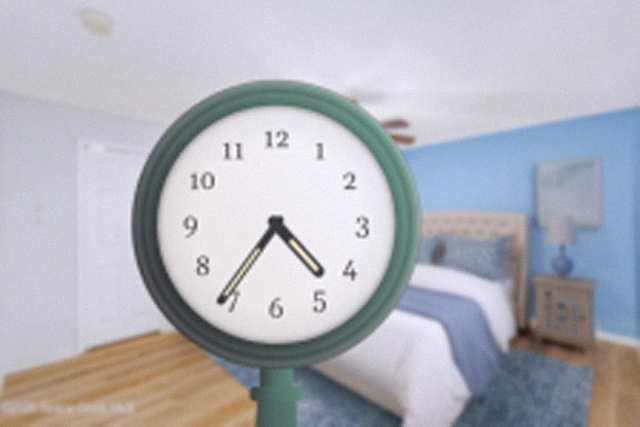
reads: 4,36
